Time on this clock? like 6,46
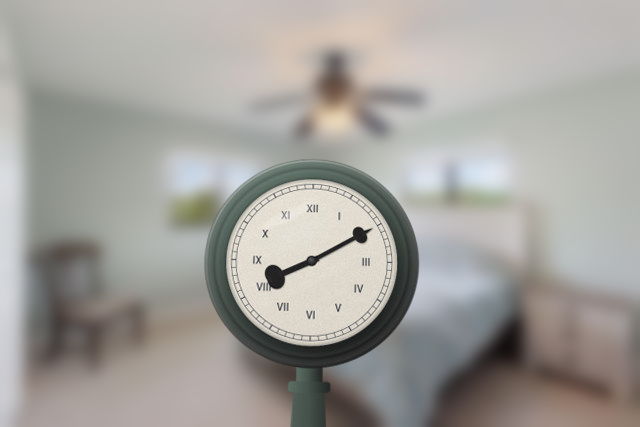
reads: 8,10
